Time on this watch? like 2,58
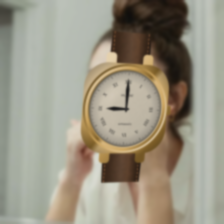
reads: 9,00
